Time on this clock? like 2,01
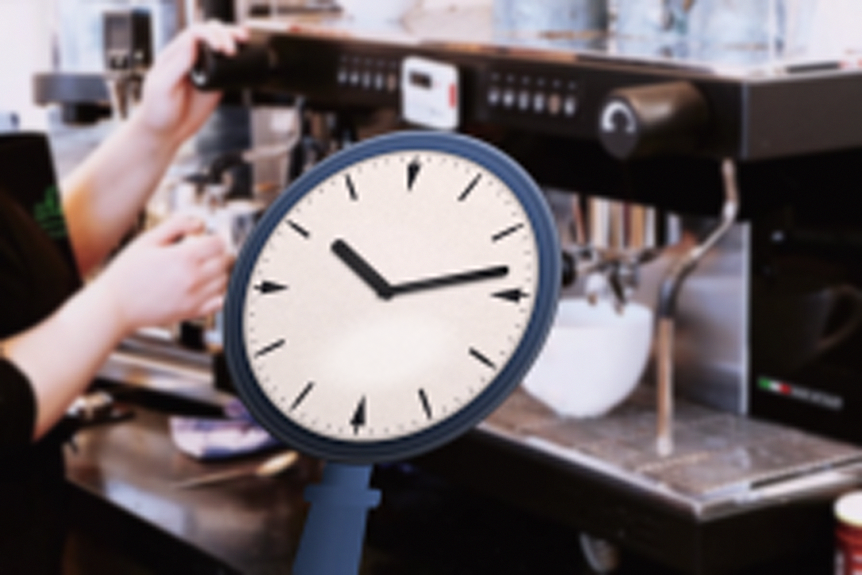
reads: 10,13
